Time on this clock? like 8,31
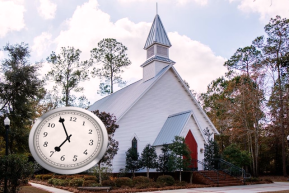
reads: 6,55
